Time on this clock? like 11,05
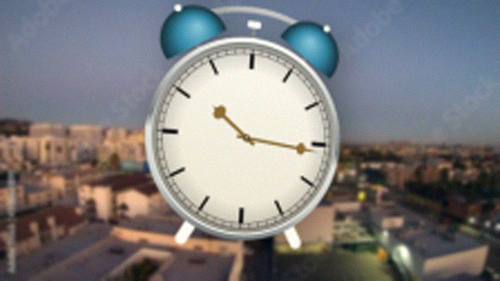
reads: 10,16
